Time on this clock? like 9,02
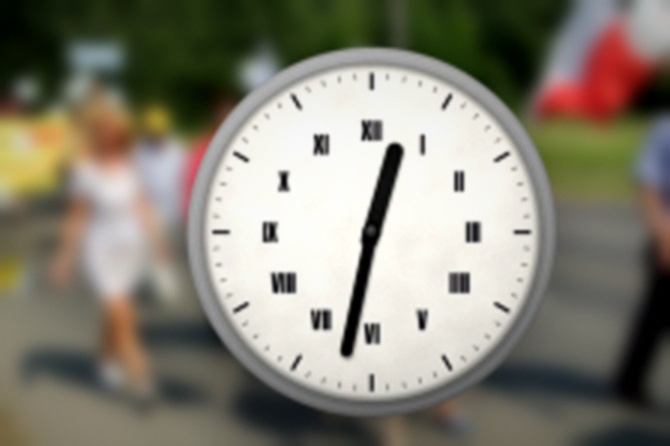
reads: 12,32
